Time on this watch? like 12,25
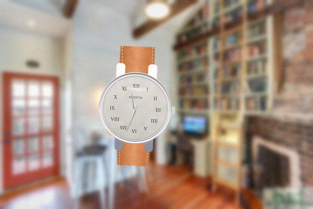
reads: 11,33
